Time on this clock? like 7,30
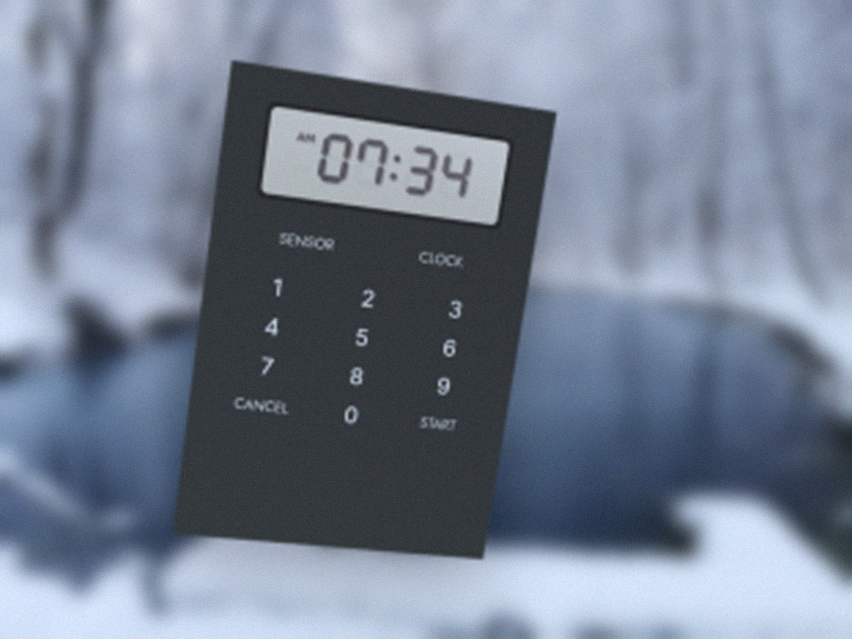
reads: 7,34
